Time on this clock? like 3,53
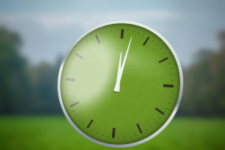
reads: 12,02
